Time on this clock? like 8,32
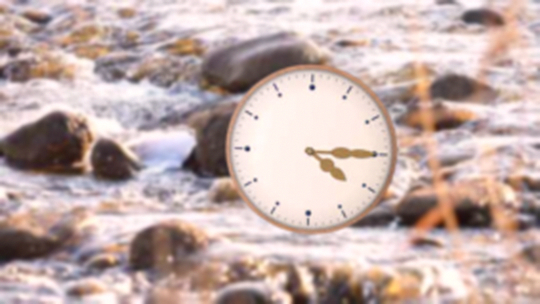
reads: 4,15
